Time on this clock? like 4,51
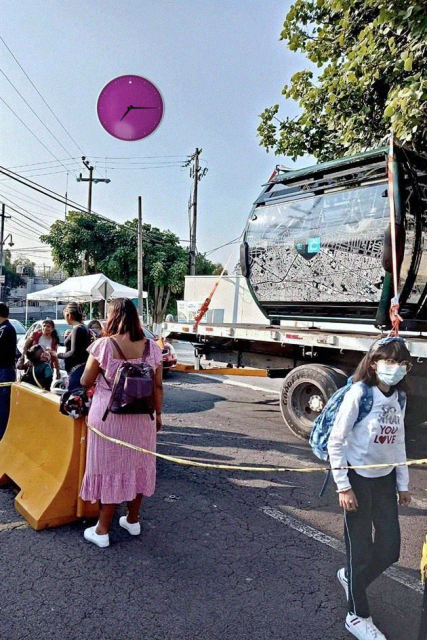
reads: 7,15
